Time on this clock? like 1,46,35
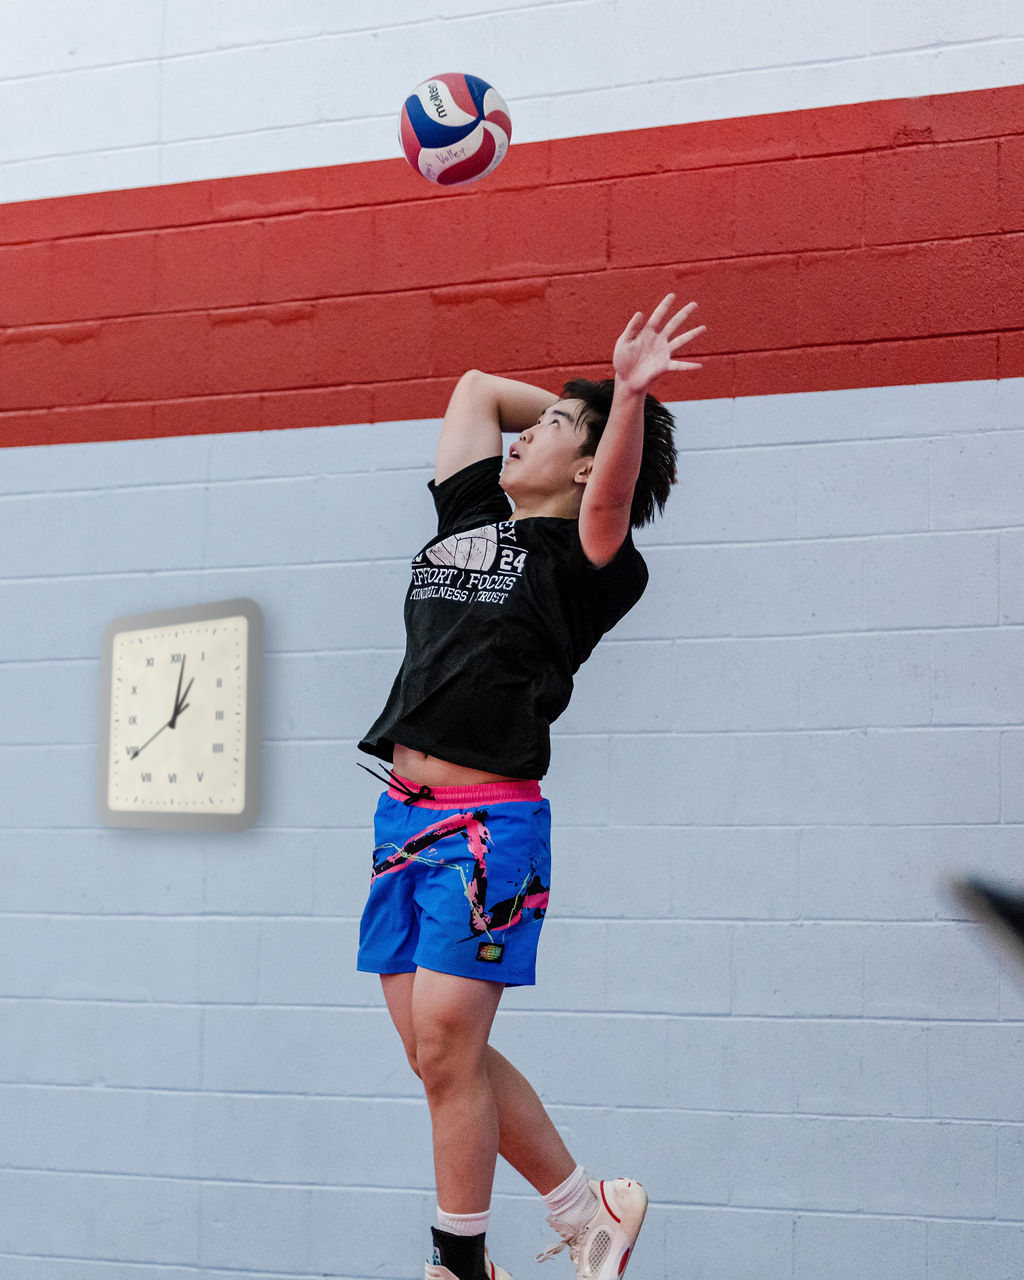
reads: 1,01,39
